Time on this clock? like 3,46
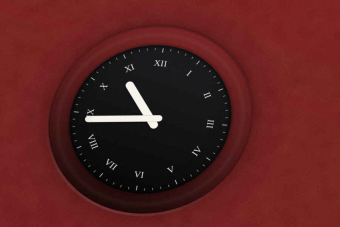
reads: 10,44
